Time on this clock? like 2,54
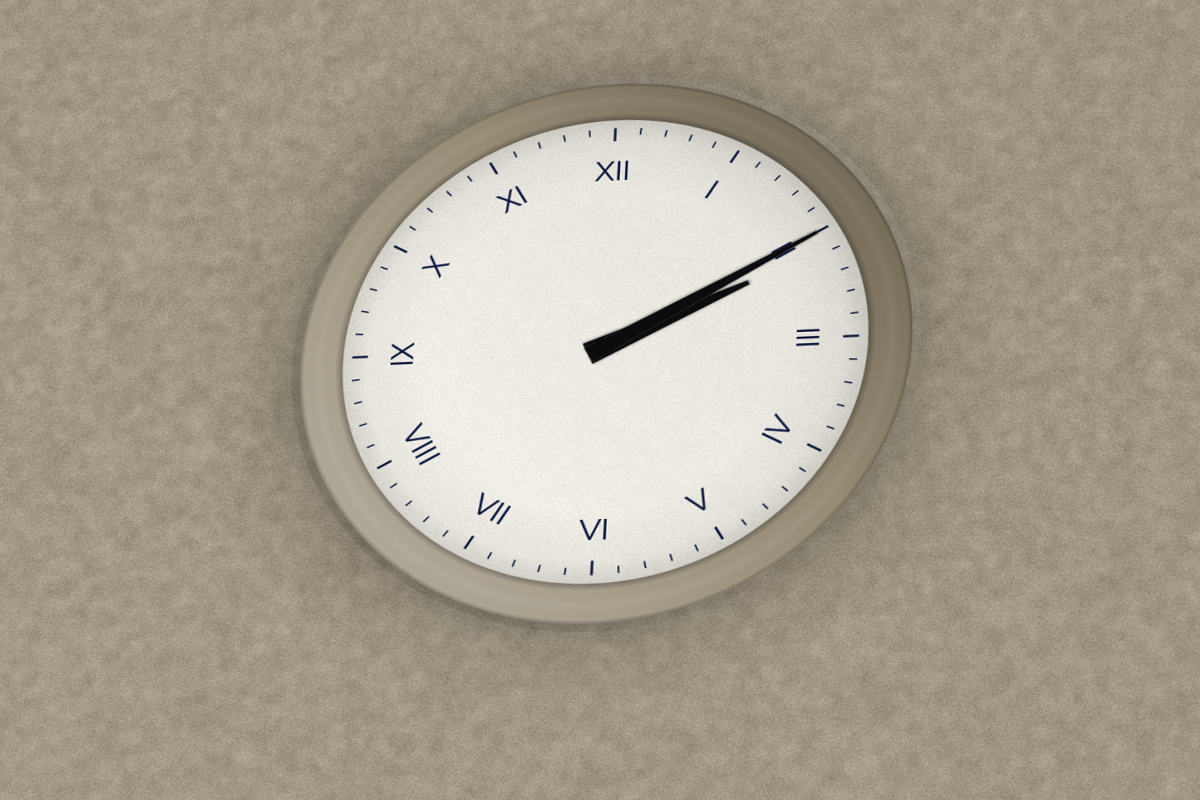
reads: 2,10
